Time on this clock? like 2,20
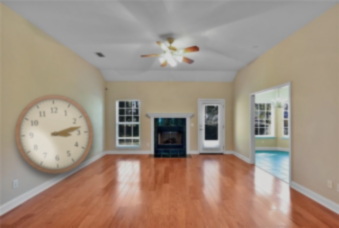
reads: 3,13
